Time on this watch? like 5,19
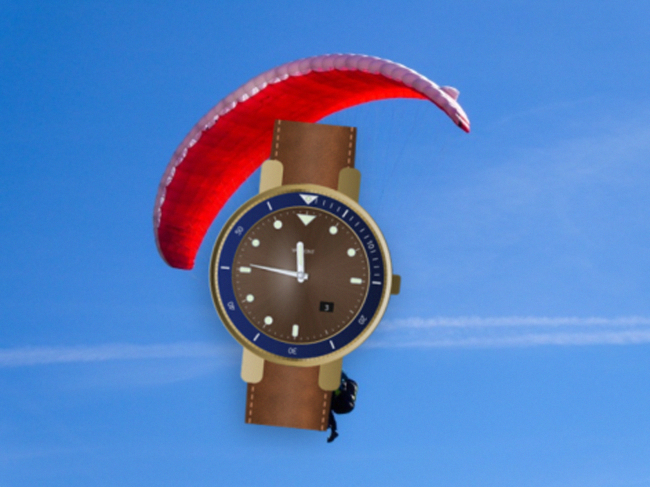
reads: 11,46
